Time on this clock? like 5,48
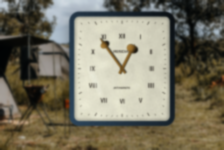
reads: 12,54
